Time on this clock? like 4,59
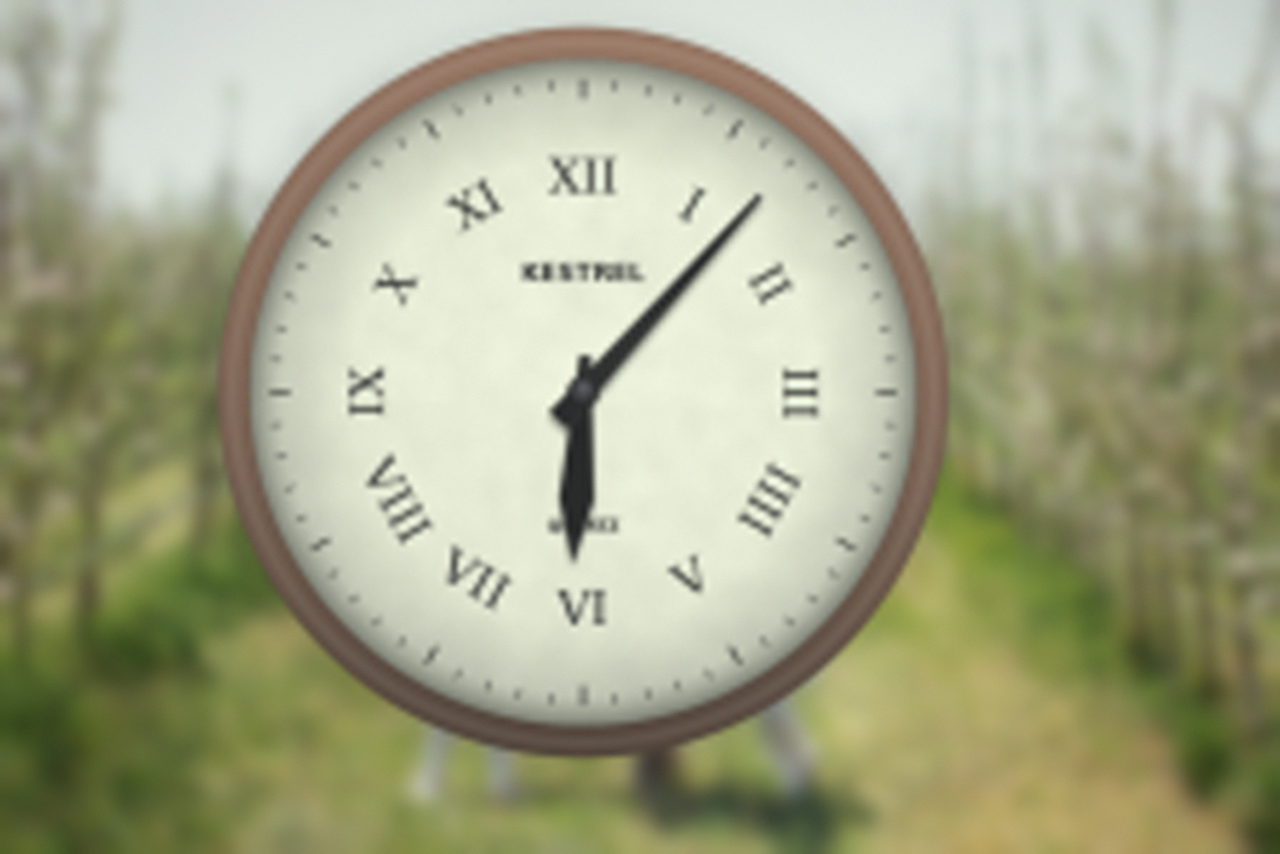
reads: 6,07
